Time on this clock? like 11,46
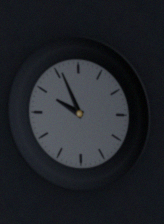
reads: 9,56
